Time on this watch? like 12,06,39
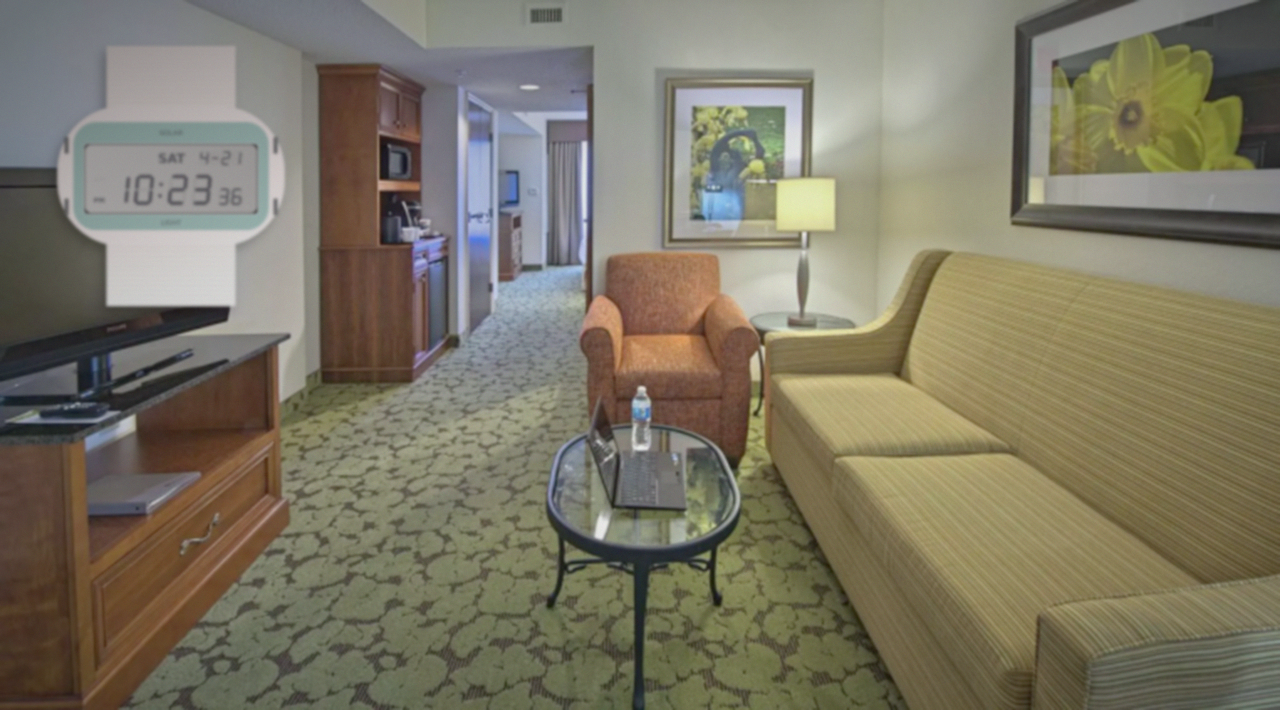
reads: 10,23,36
